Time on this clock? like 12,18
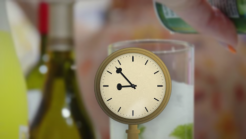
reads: 8,53
